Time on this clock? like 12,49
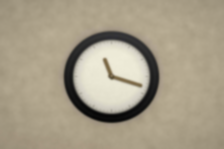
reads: 11,18
